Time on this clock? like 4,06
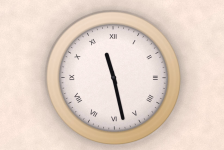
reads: 11,28
